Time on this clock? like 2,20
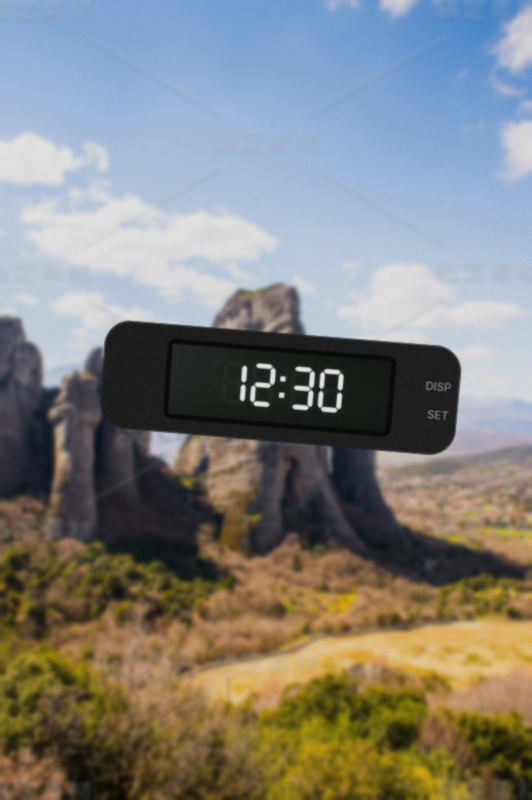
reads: 12,30
